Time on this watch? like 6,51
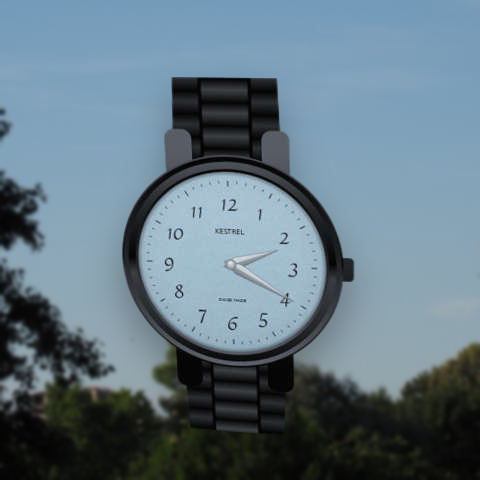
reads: 2,20
